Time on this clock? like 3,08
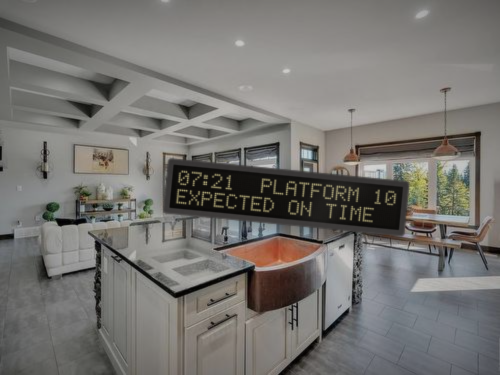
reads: 7,21
